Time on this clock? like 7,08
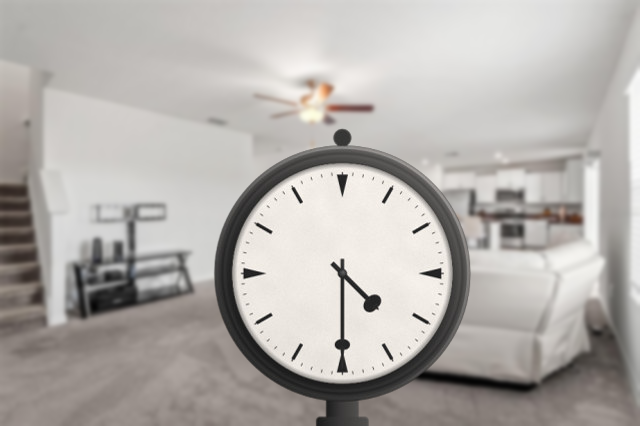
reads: 4,30
